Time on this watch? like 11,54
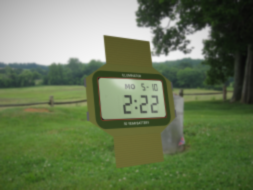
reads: 2,22
